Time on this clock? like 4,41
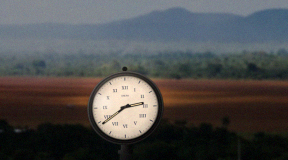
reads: 2,39
